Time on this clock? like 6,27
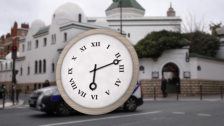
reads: 6,12
